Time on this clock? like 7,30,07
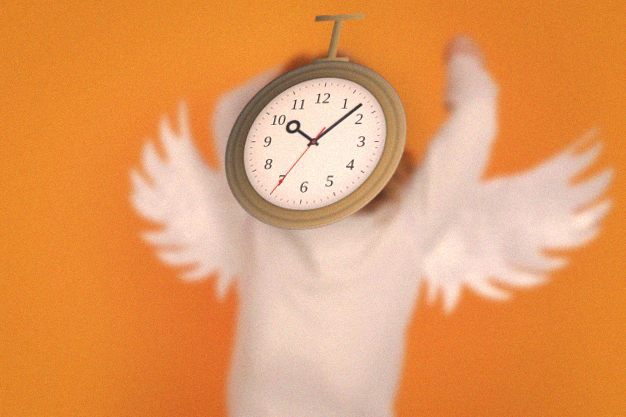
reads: 10,07,35
